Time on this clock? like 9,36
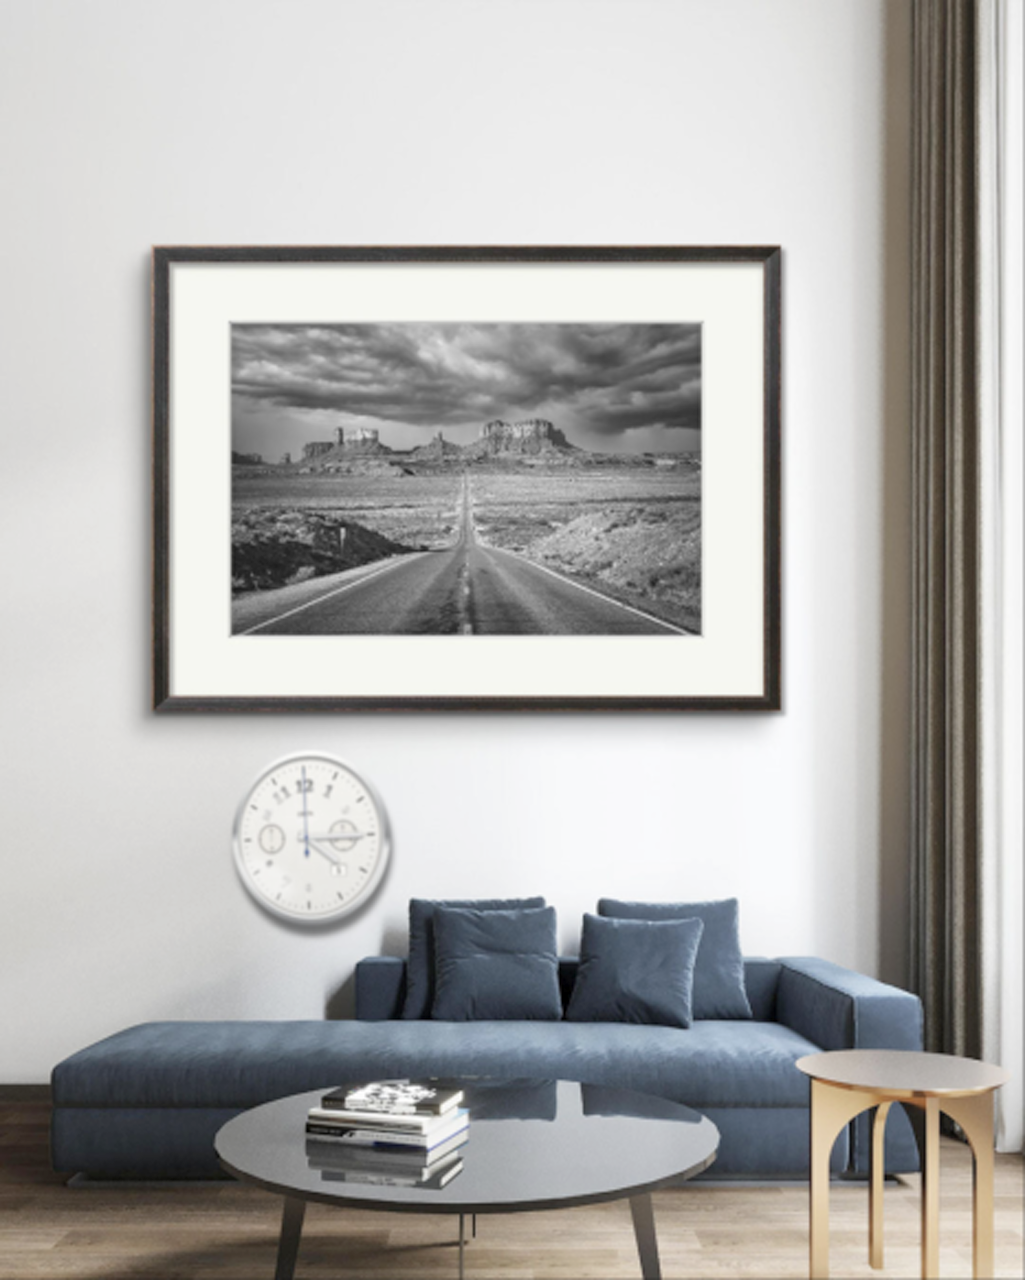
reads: 4,15
